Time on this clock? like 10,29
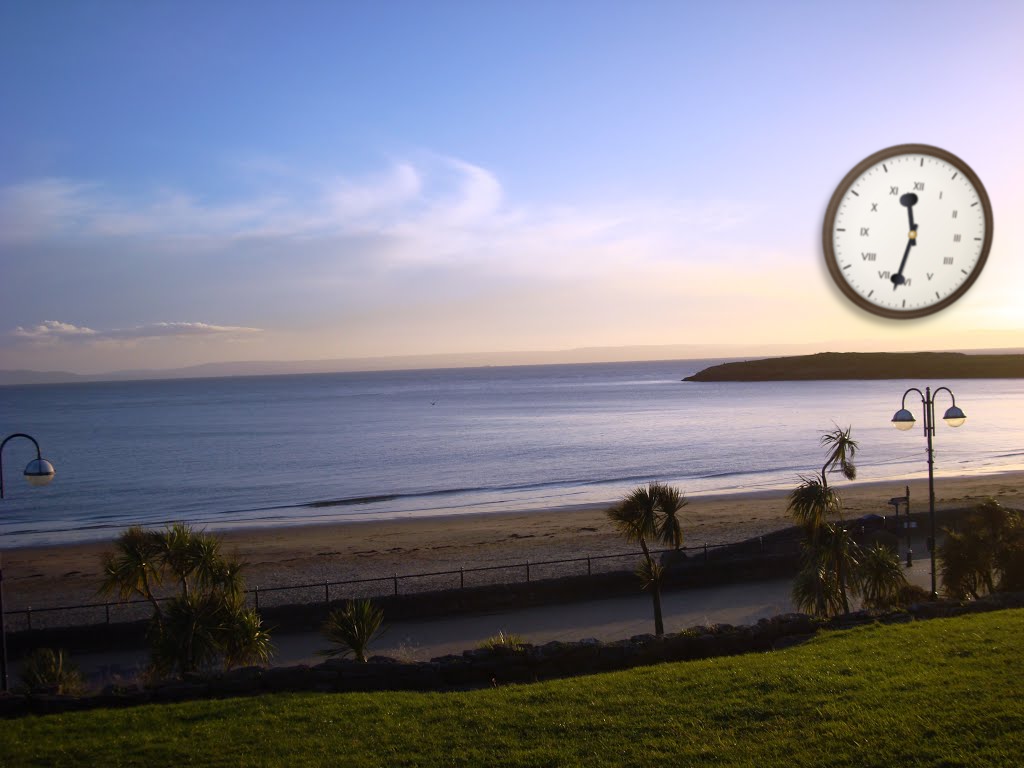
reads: 11,32
